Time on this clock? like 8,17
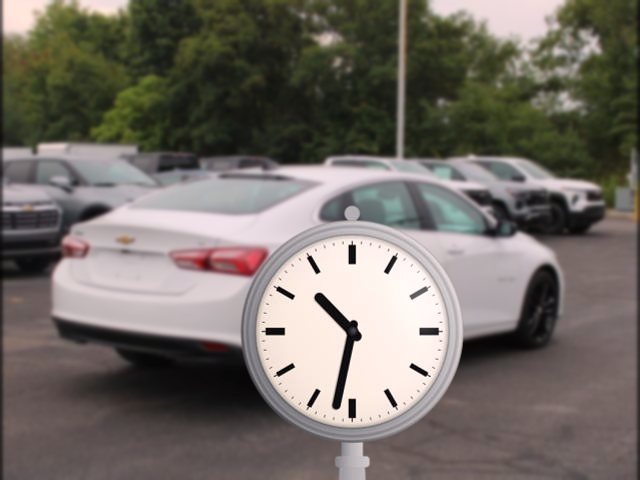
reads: 10,32
